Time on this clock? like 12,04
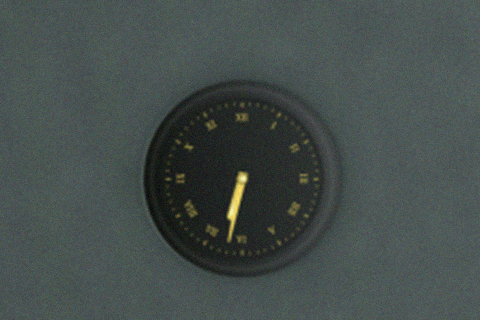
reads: 6,32
